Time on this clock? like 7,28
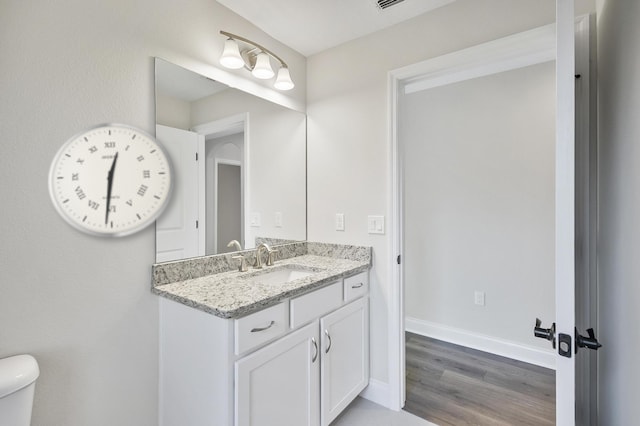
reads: 12,31
